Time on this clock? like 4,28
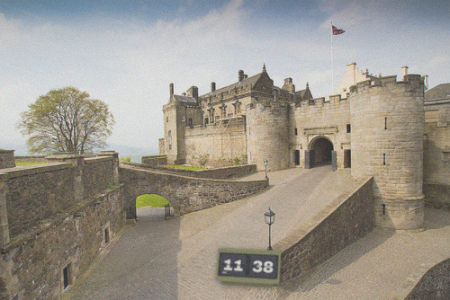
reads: 11,38
